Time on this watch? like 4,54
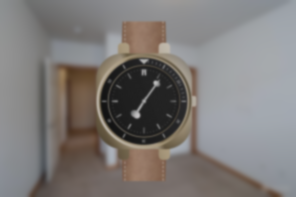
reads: 7,06
